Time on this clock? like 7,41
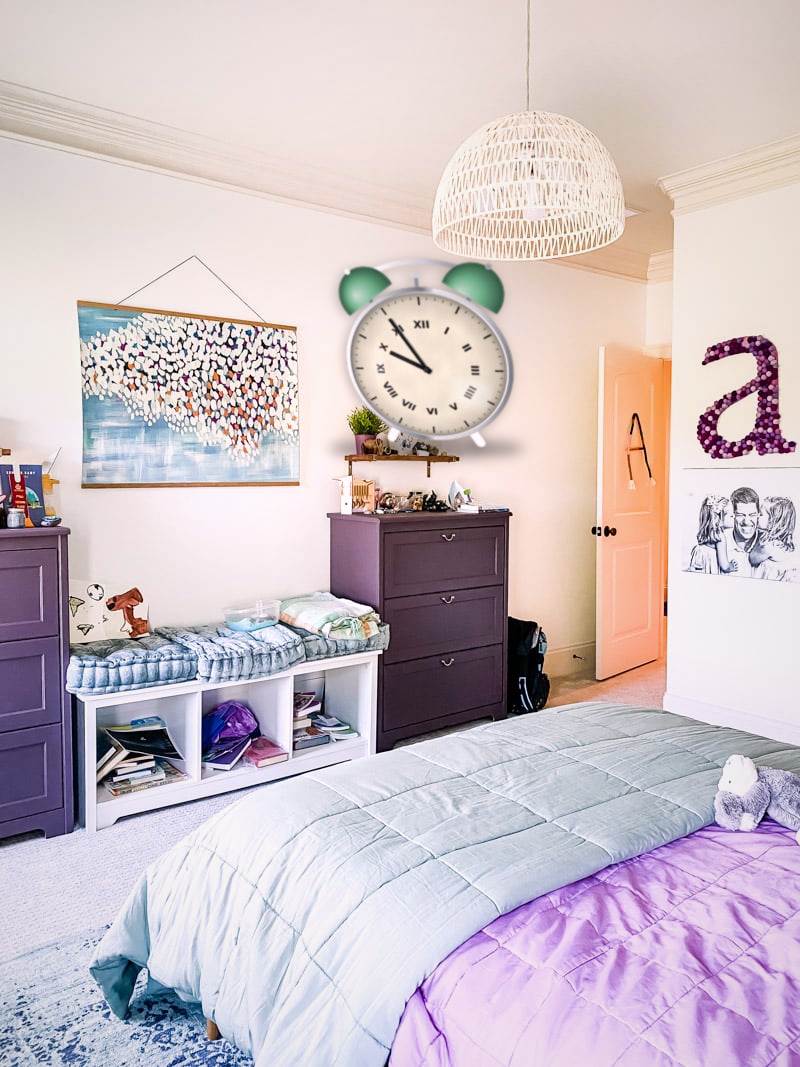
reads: 9,55
